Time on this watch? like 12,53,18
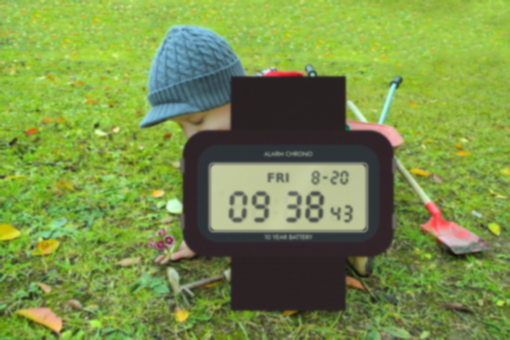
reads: 9,38,43
